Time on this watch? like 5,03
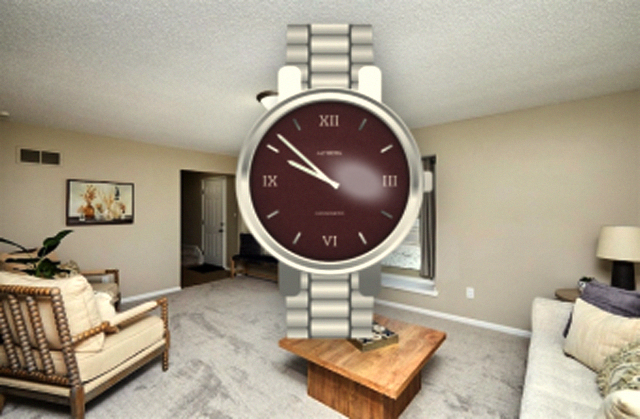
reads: 9,52
